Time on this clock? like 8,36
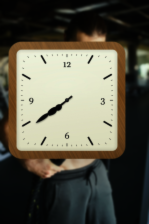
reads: 7,39
